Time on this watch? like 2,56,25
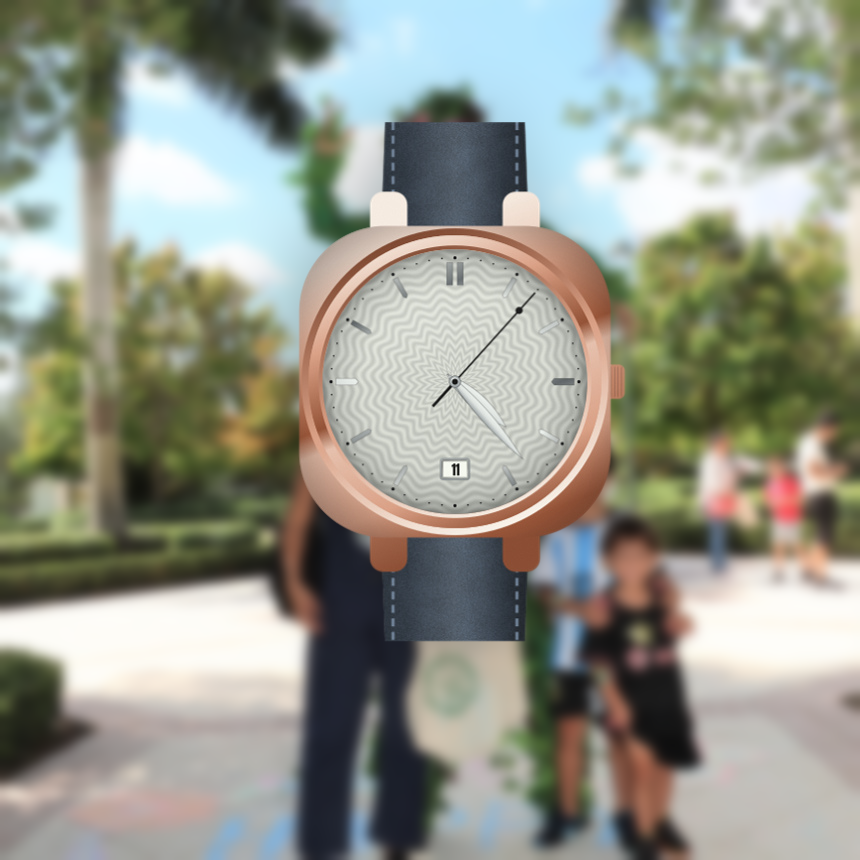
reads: 4,23,07
